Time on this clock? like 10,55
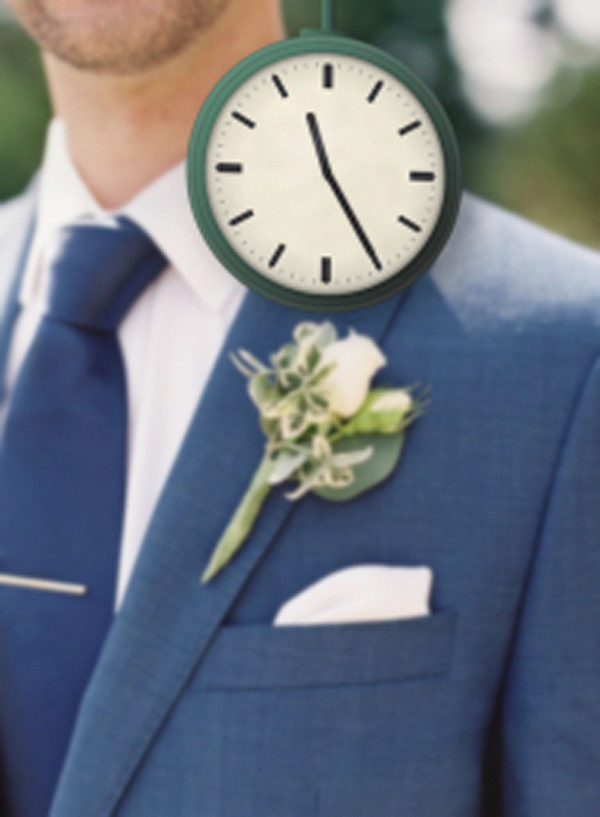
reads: 11,25
